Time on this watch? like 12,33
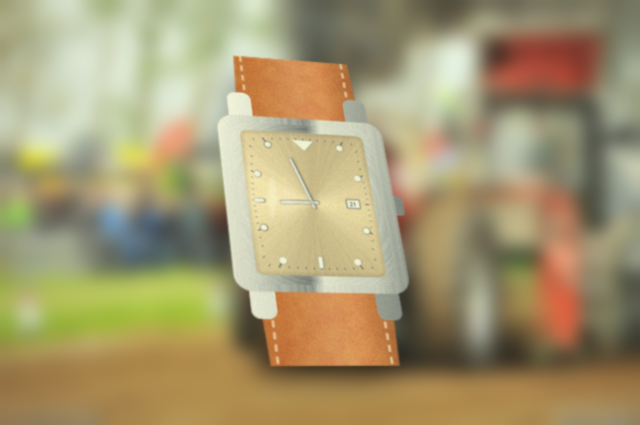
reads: 8,57
